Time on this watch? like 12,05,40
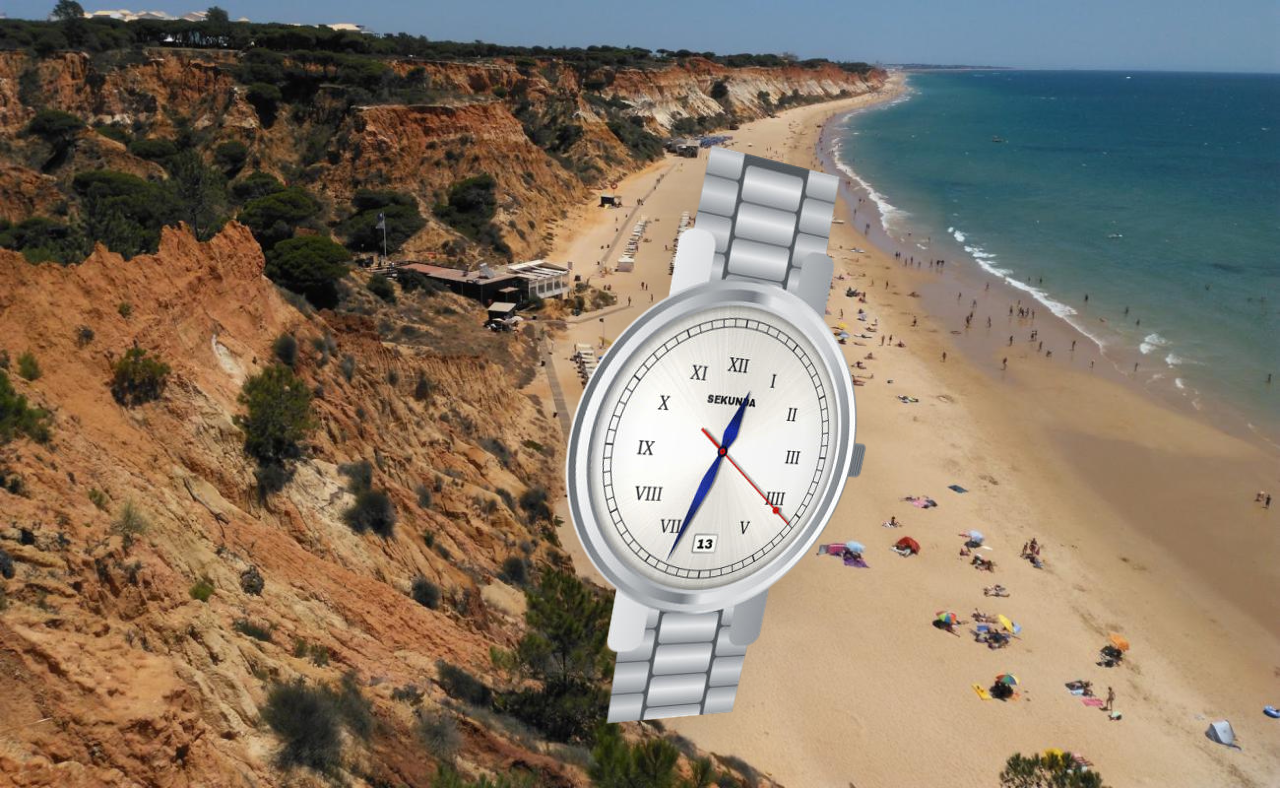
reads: 12,33,21
